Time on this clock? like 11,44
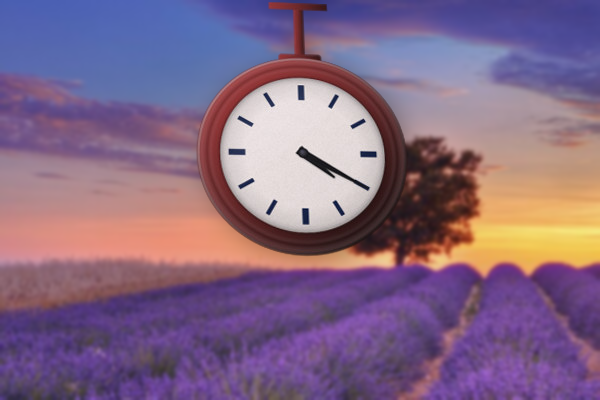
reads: 4,20
